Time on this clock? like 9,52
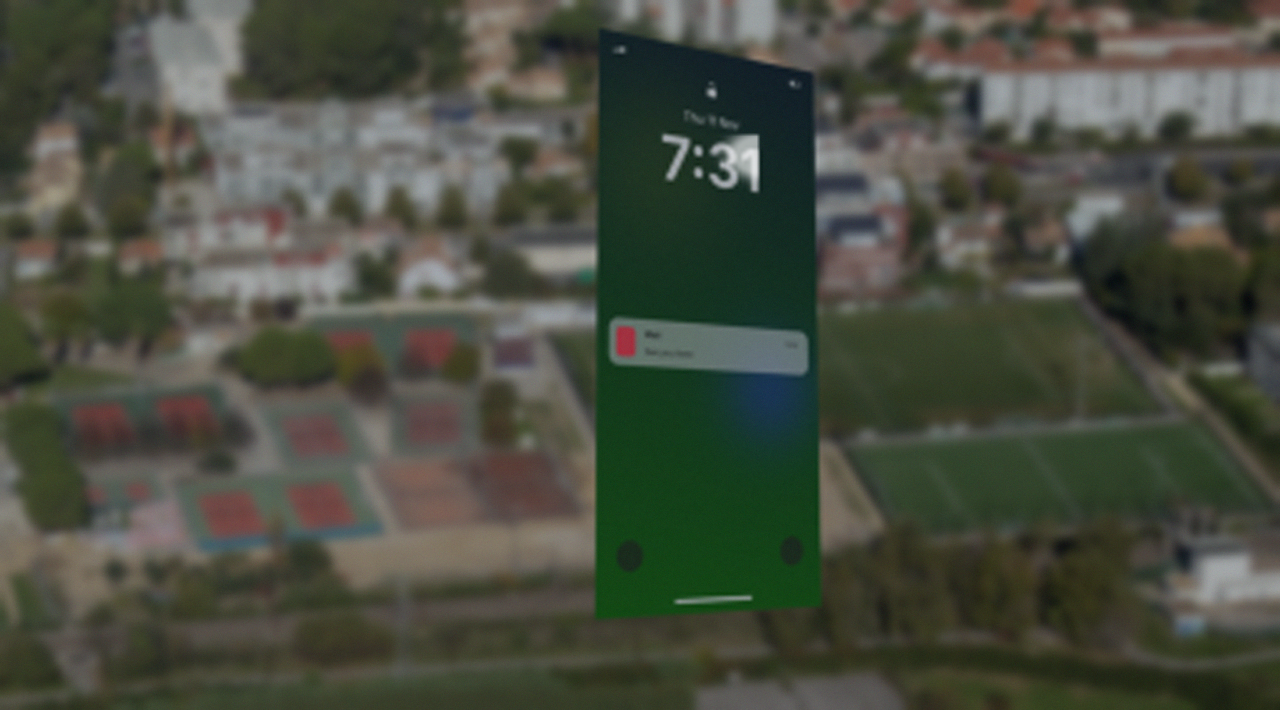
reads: 7,31
